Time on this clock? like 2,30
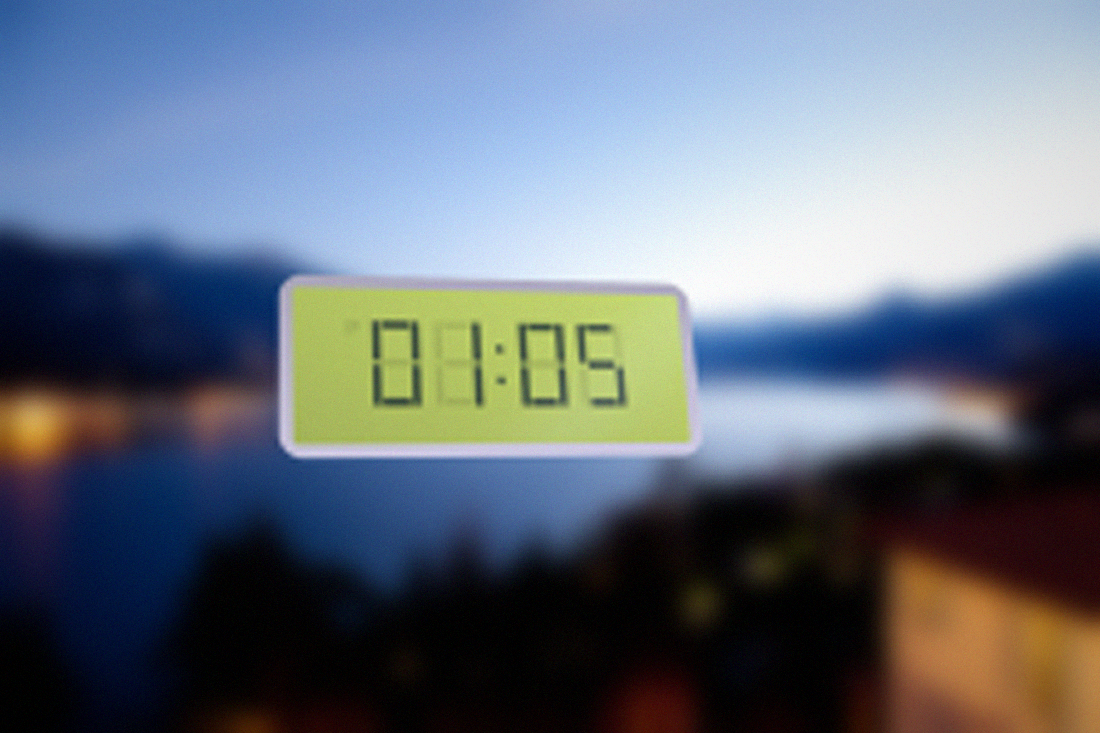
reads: 1,05
